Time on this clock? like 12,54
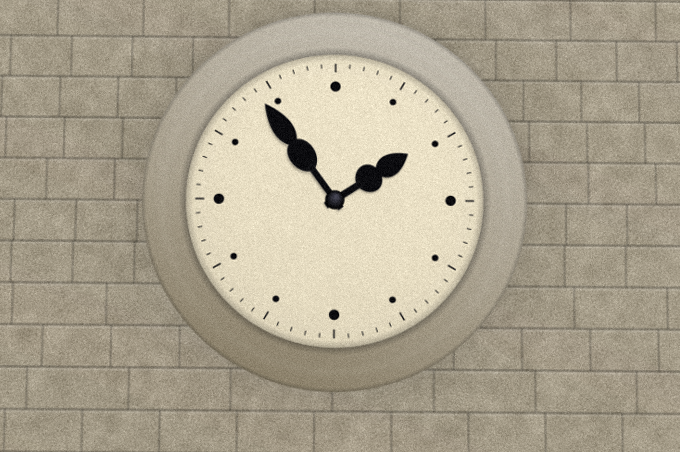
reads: 1,54
